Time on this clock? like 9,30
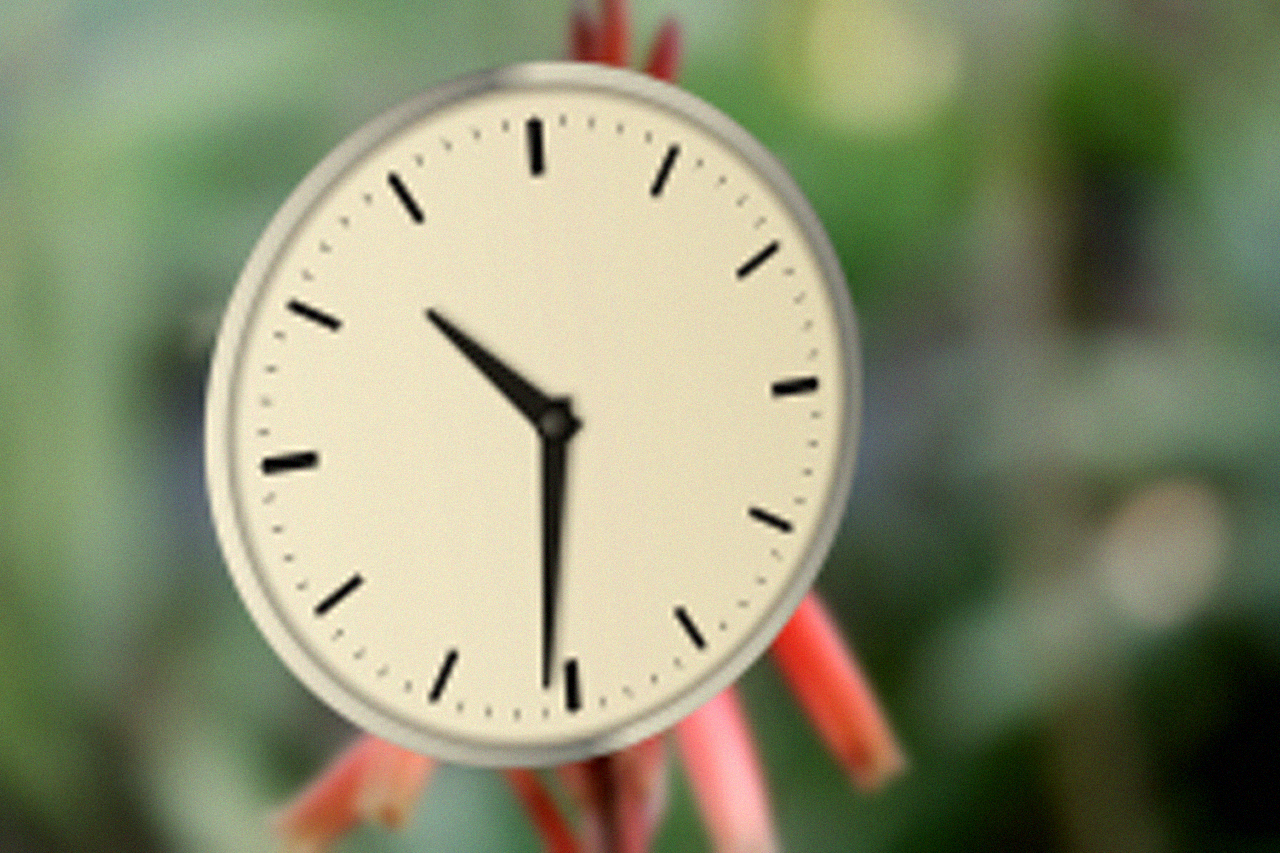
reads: 10,31
